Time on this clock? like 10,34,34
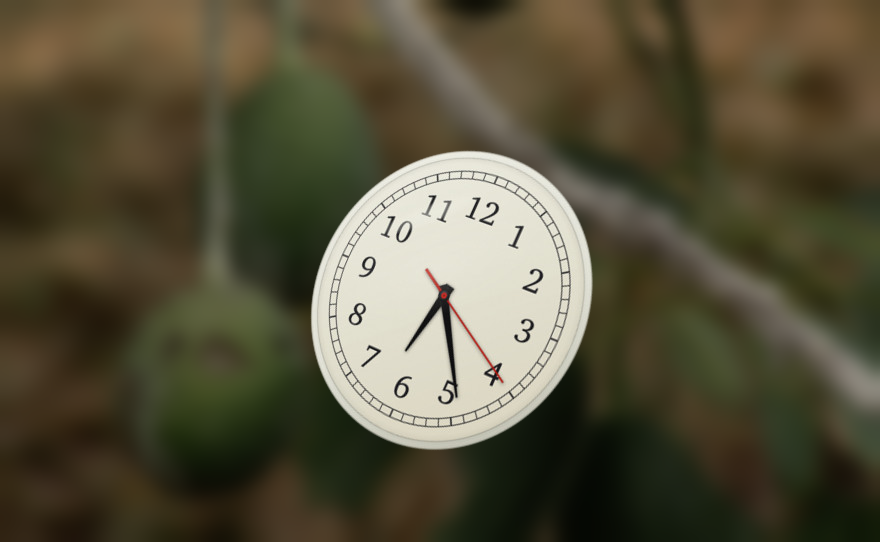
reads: 6,24,20
